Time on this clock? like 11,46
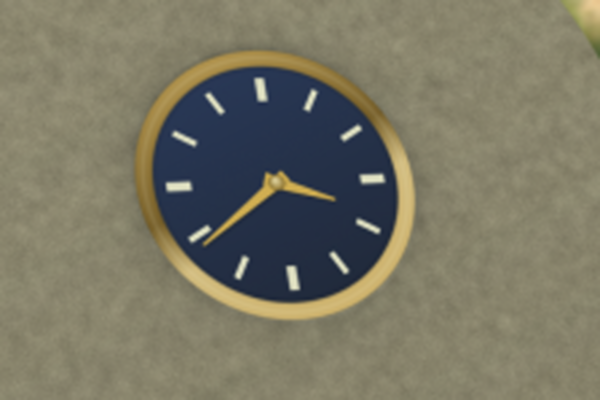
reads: 3,39
